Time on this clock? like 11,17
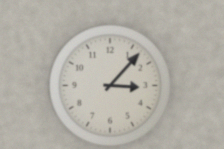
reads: 3,07
